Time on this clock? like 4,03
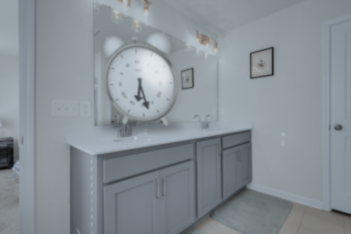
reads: 6,28
